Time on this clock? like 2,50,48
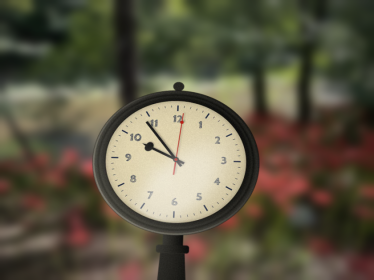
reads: 9,54,01
